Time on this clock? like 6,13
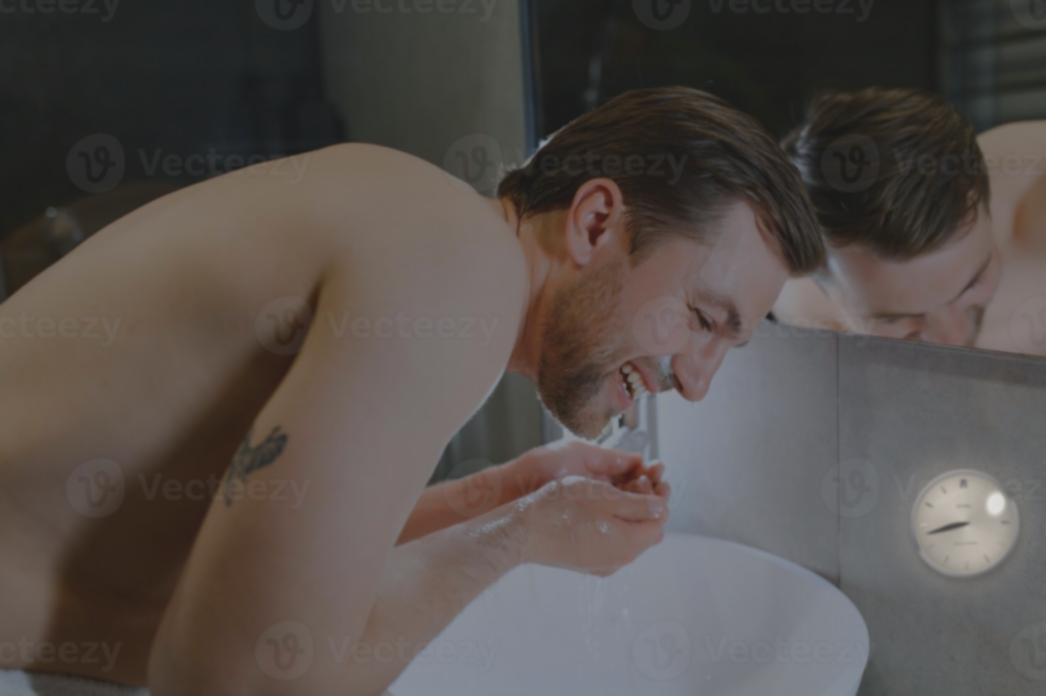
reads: 8,43
